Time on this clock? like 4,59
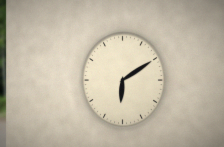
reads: 6,10
